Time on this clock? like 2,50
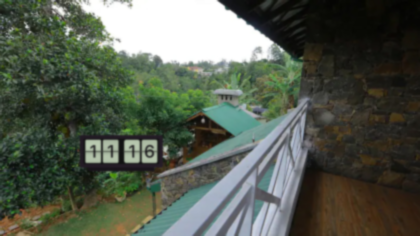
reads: 11,16
